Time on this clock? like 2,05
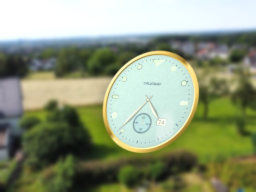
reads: 4,36
